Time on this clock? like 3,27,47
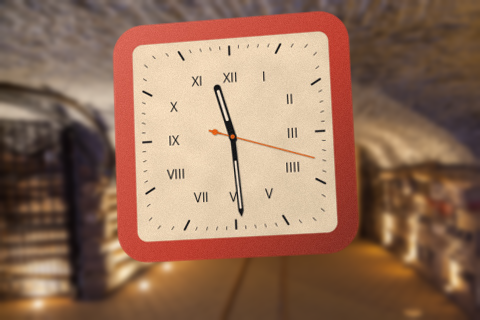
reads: 11,29,18
